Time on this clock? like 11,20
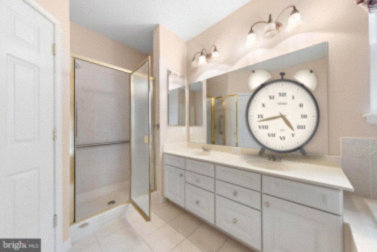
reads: 4,43
